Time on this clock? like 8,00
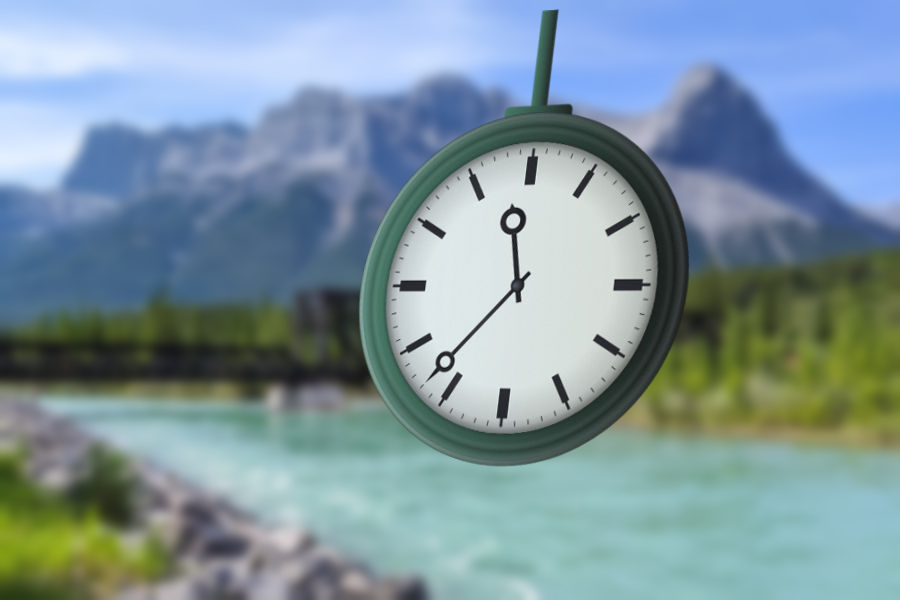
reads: 11,37
